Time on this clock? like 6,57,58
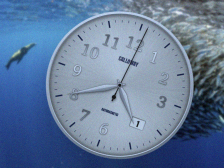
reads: 4,40,01
